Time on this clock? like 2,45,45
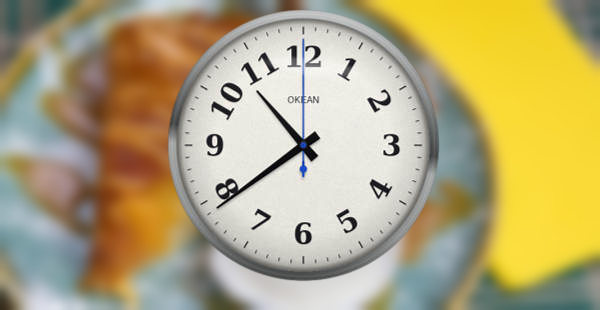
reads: 10,39,00
